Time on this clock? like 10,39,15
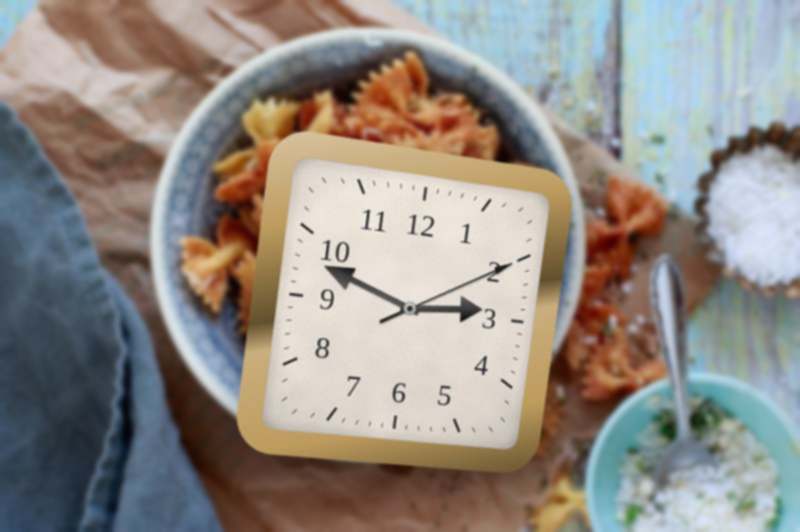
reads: 2,48,10
